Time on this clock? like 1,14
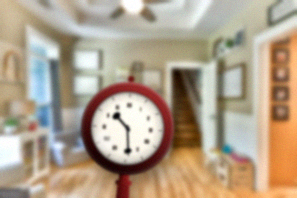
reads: 10,29
